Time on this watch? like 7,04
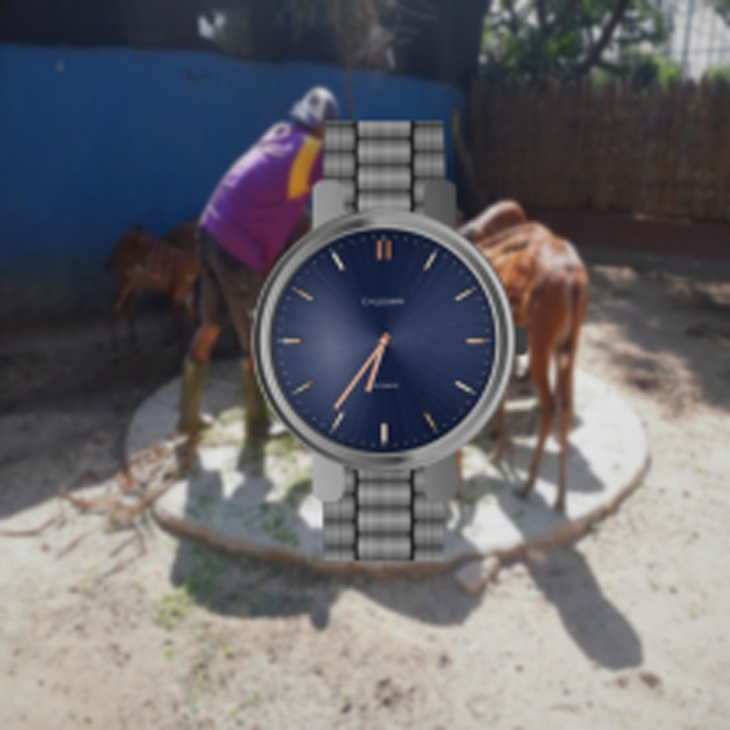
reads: 6,36
